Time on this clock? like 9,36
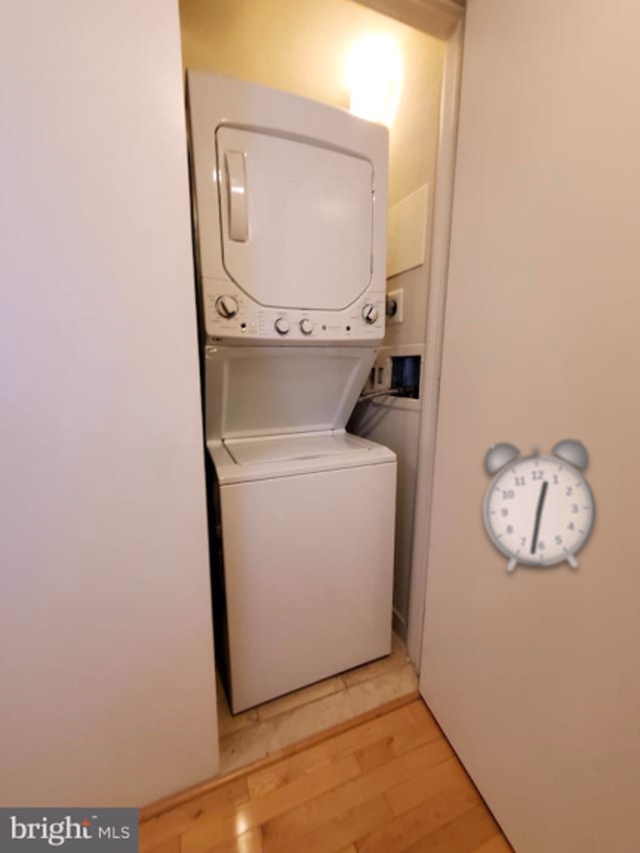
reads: 12,32
